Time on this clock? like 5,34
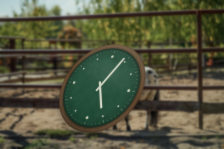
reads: 5,04
